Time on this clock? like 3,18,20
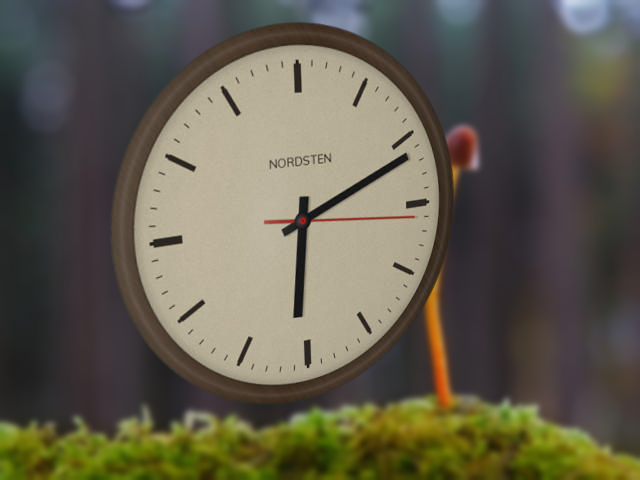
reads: 6,11,16
